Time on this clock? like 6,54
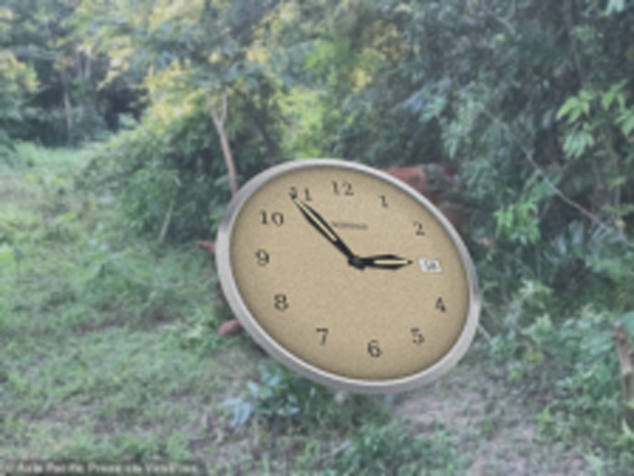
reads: 2,54
